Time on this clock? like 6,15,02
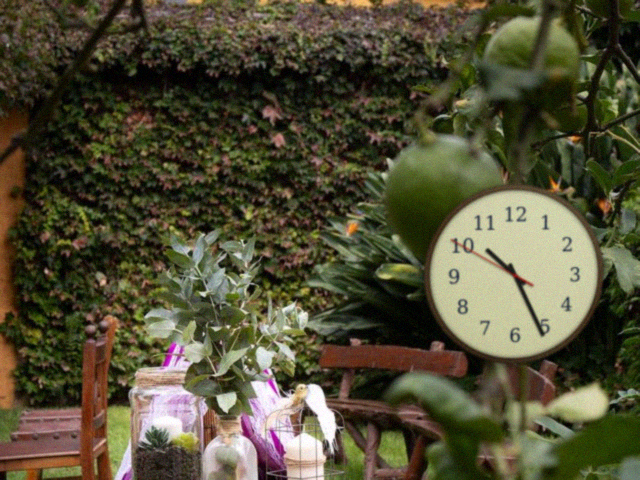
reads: 10,25,50
